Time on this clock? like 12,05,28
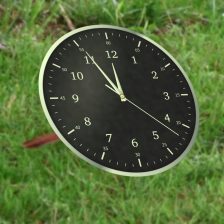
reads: 11,55,22
